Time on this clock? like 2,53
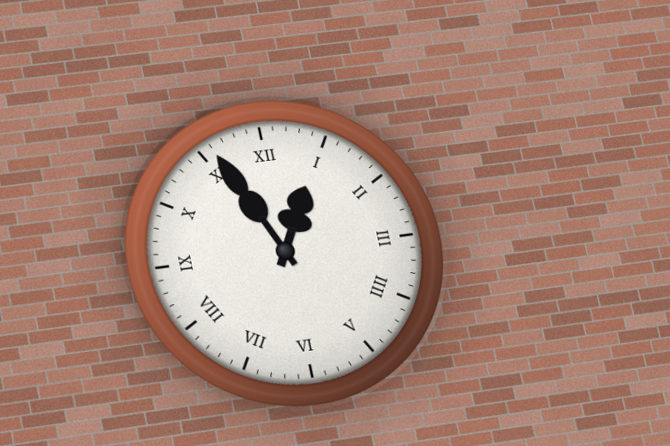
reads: 12,56
